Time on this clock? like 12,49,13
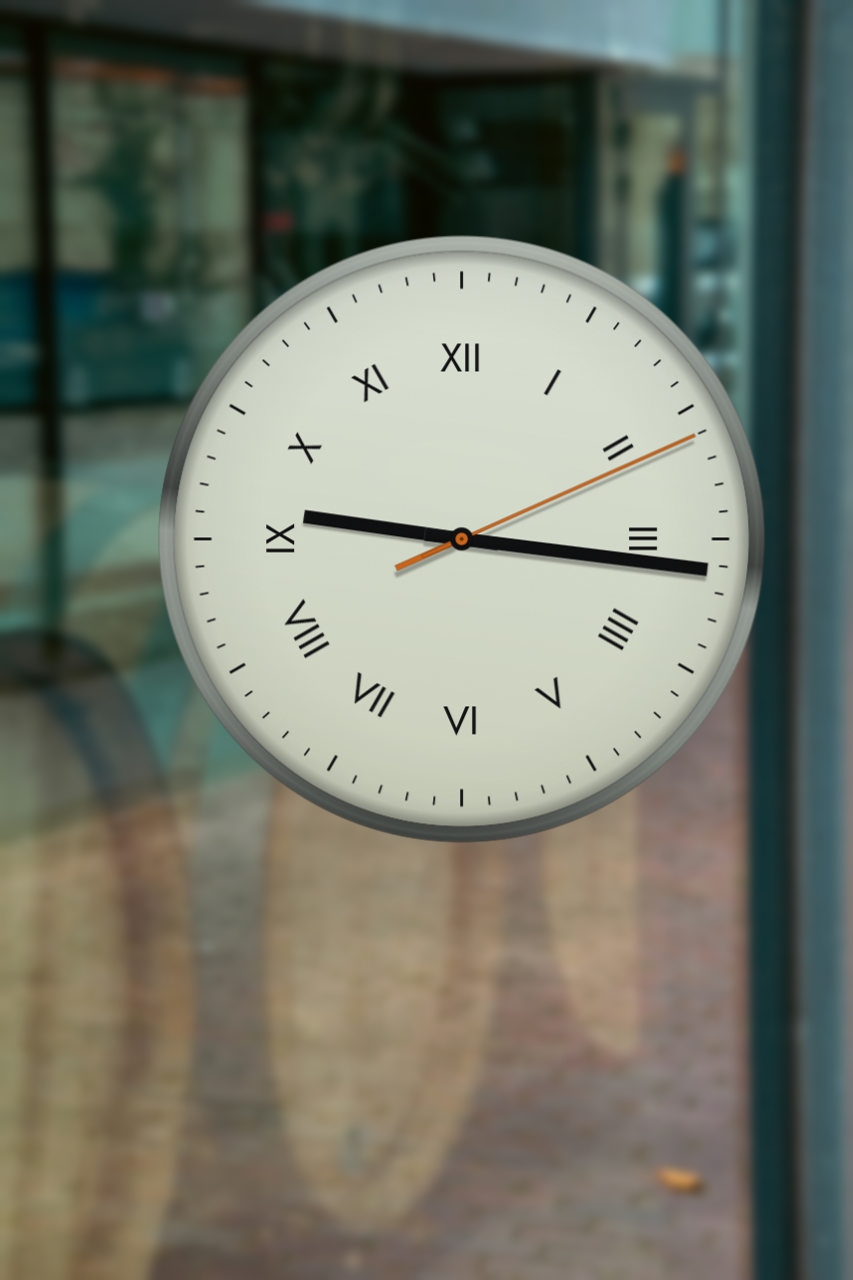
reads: 9,16,11
